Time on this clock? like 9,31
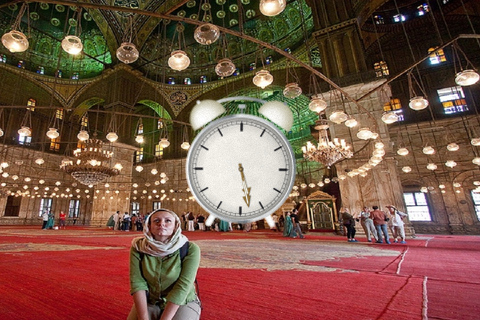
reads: 5,28
